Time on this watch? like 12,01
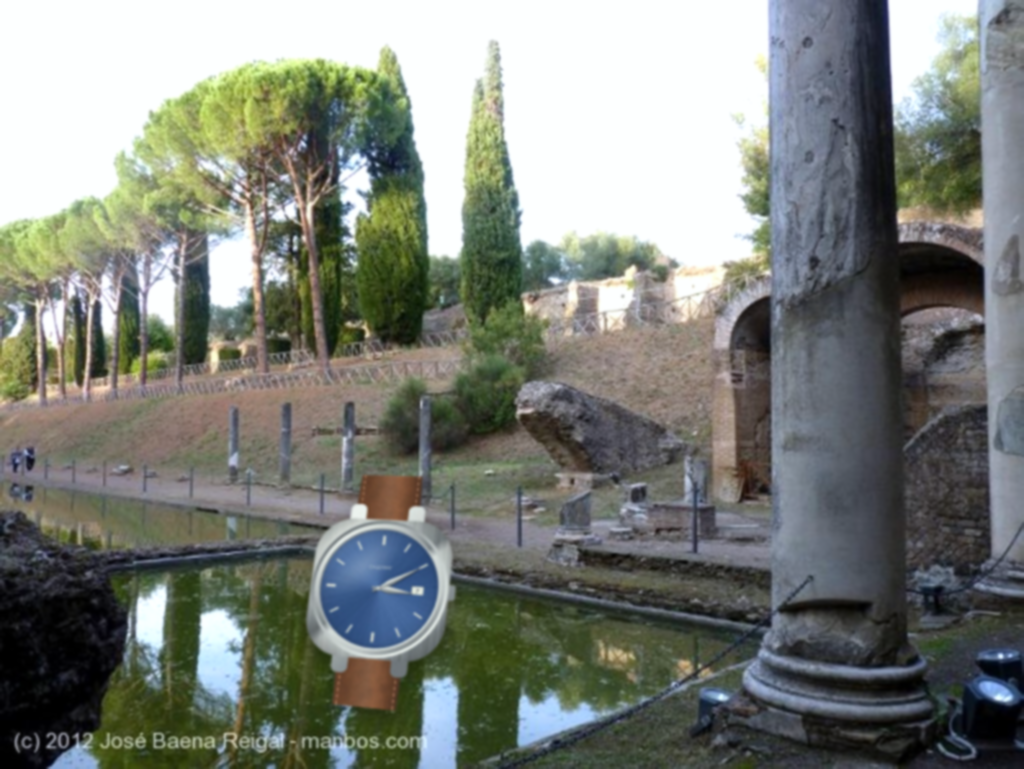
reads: 3,10
